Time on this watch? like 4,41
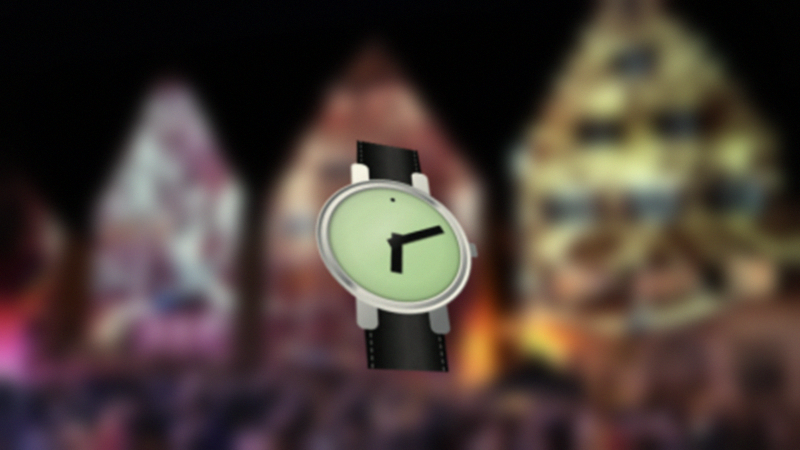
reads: 6,11
